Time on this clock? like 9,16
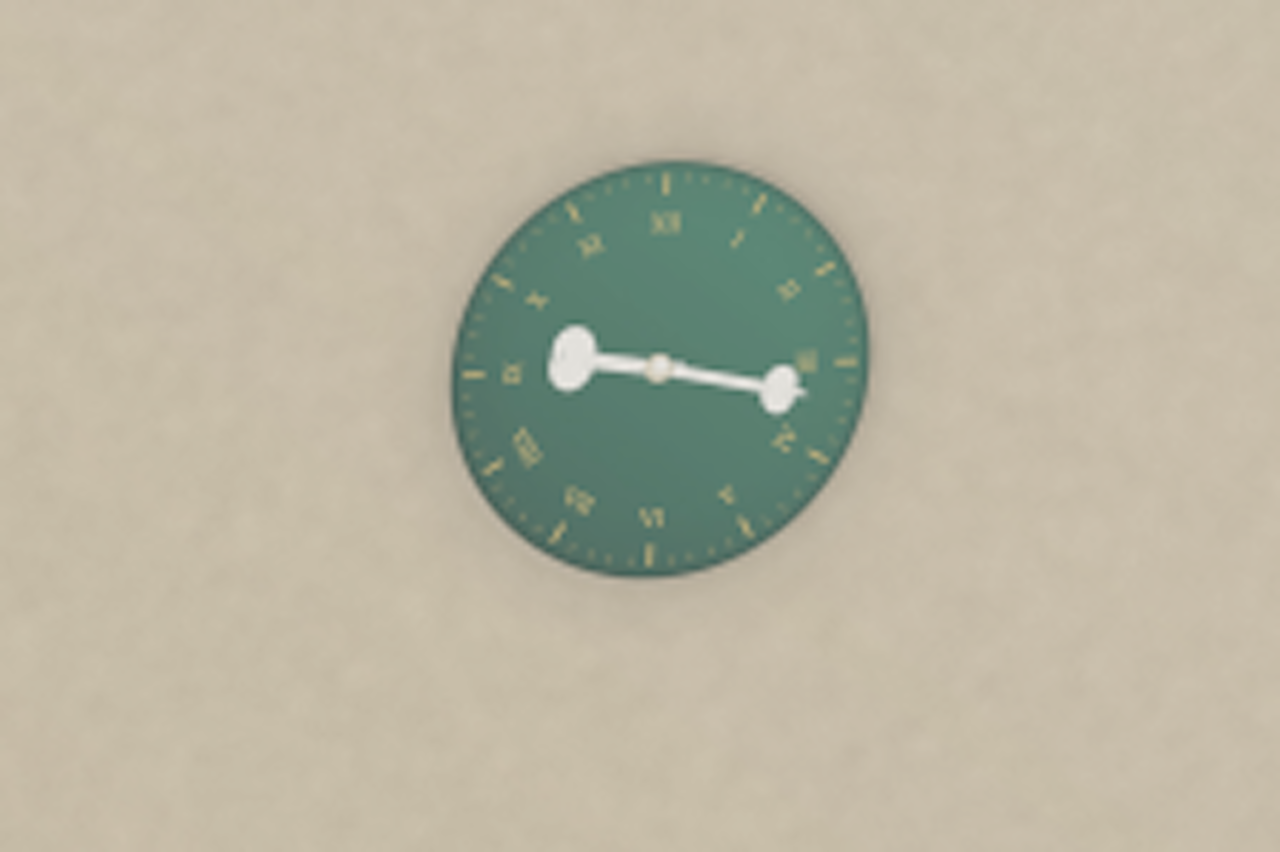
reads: 9,17
